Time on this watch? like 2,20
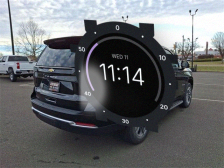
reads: 11,14
